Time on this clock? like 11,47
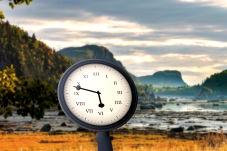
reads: 5,48
